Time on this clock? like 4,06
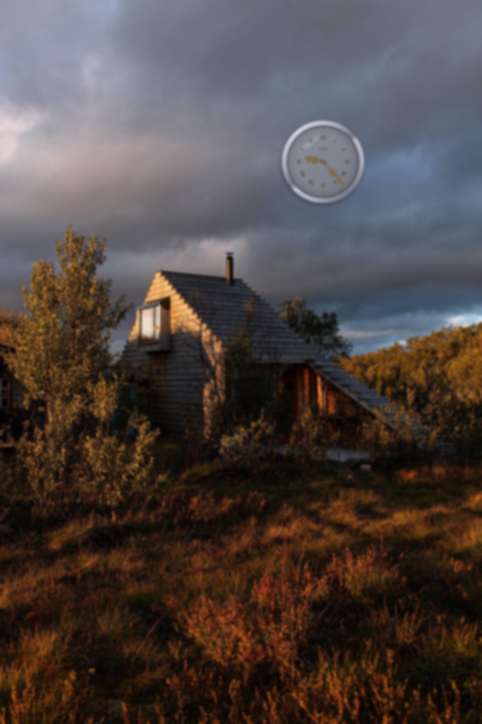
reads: 9,23
